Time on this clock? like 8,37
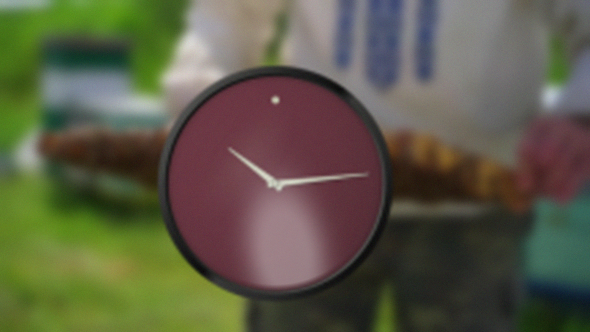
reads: 10,14
